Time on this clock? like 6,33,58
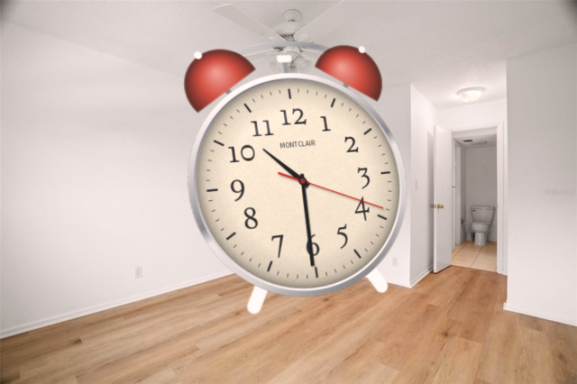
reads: 10,30,19
